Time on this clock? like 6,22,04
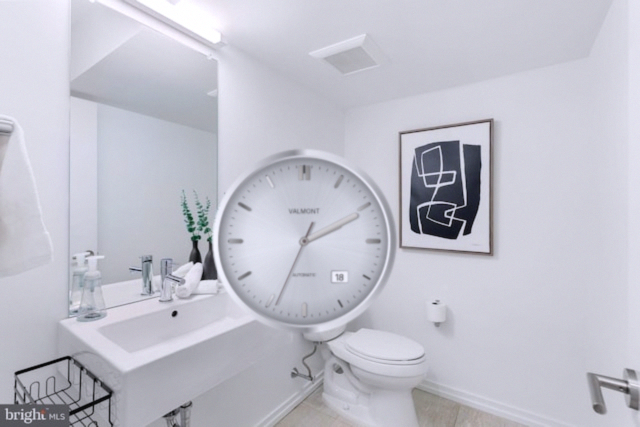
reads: 2,10,34
